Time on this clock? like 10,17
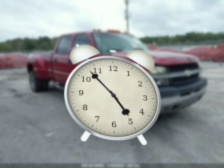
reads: 4,53
